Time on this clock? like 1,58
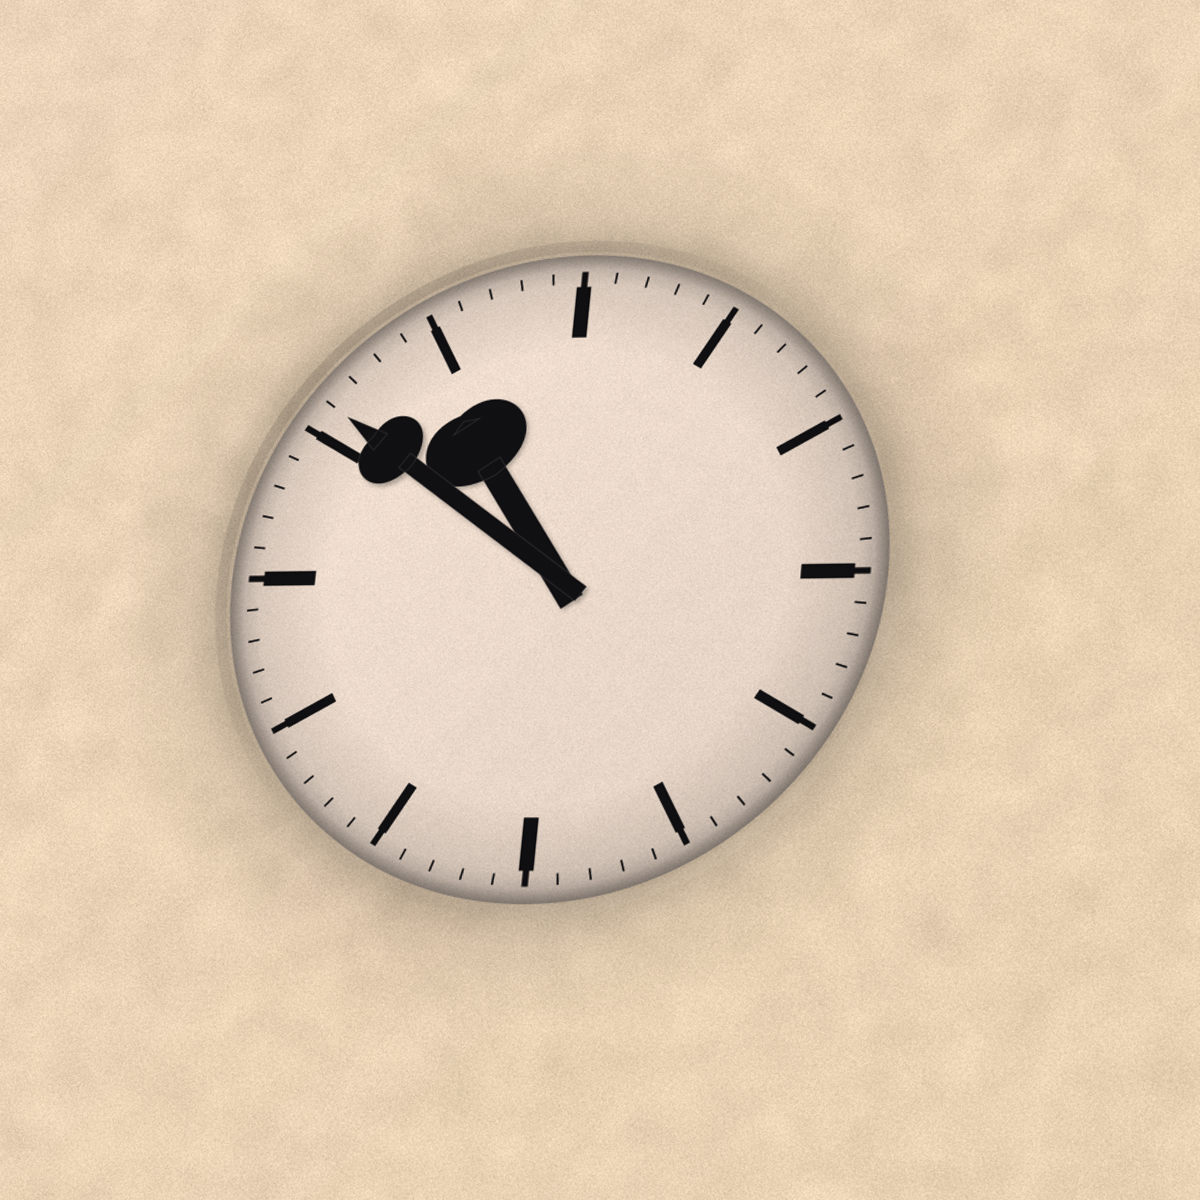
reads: 10,51
